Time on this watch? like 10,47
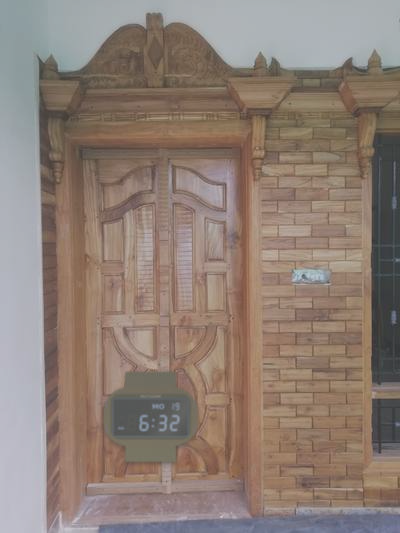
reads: 6,32
